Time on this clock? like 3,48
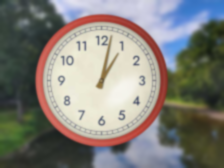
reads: 1,02
